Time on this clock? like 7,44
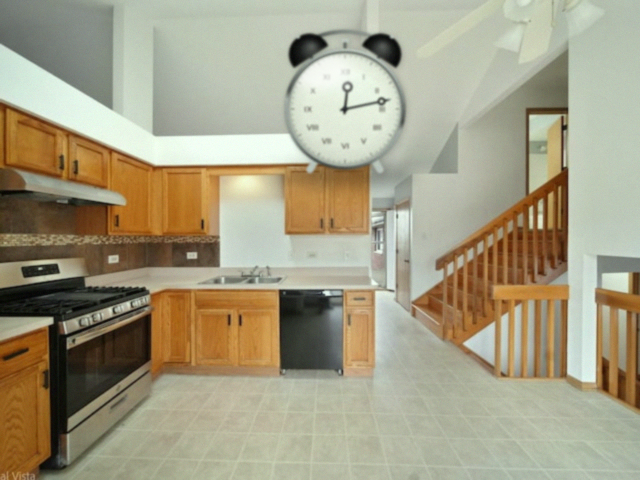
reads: 12,13
